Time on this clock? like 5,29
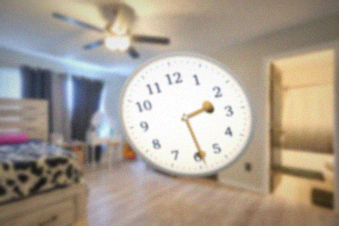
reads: 2,29
